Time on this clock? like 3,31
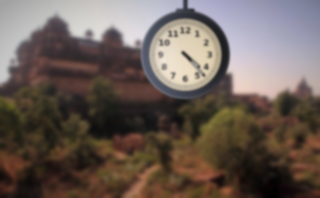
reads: 4,23
